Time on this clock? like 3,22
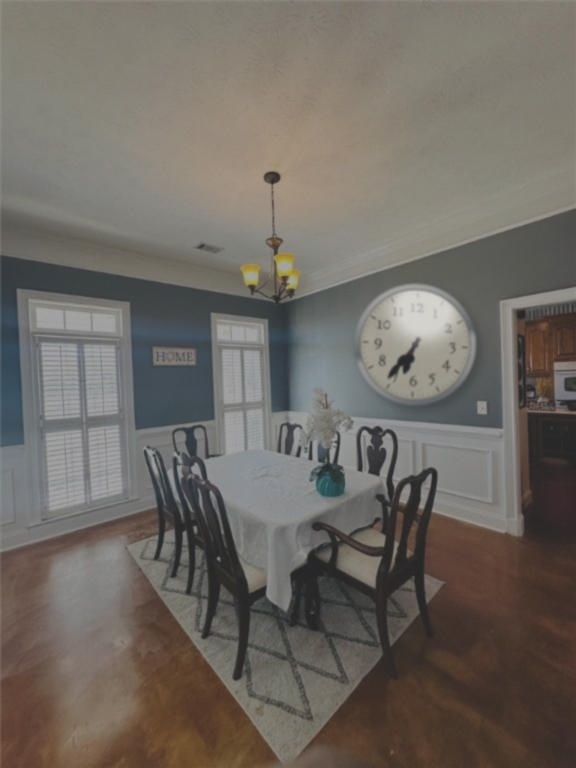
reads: 6,36
